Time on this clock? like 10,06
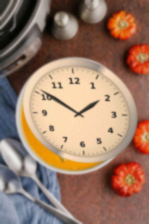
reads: 1,51
